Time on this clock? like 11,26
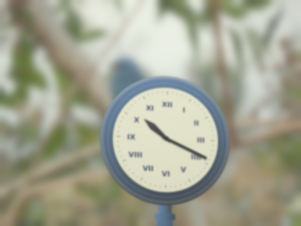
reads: 10,19
